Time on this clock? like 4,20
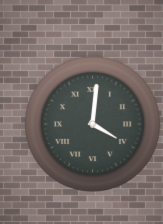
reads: 4,01
